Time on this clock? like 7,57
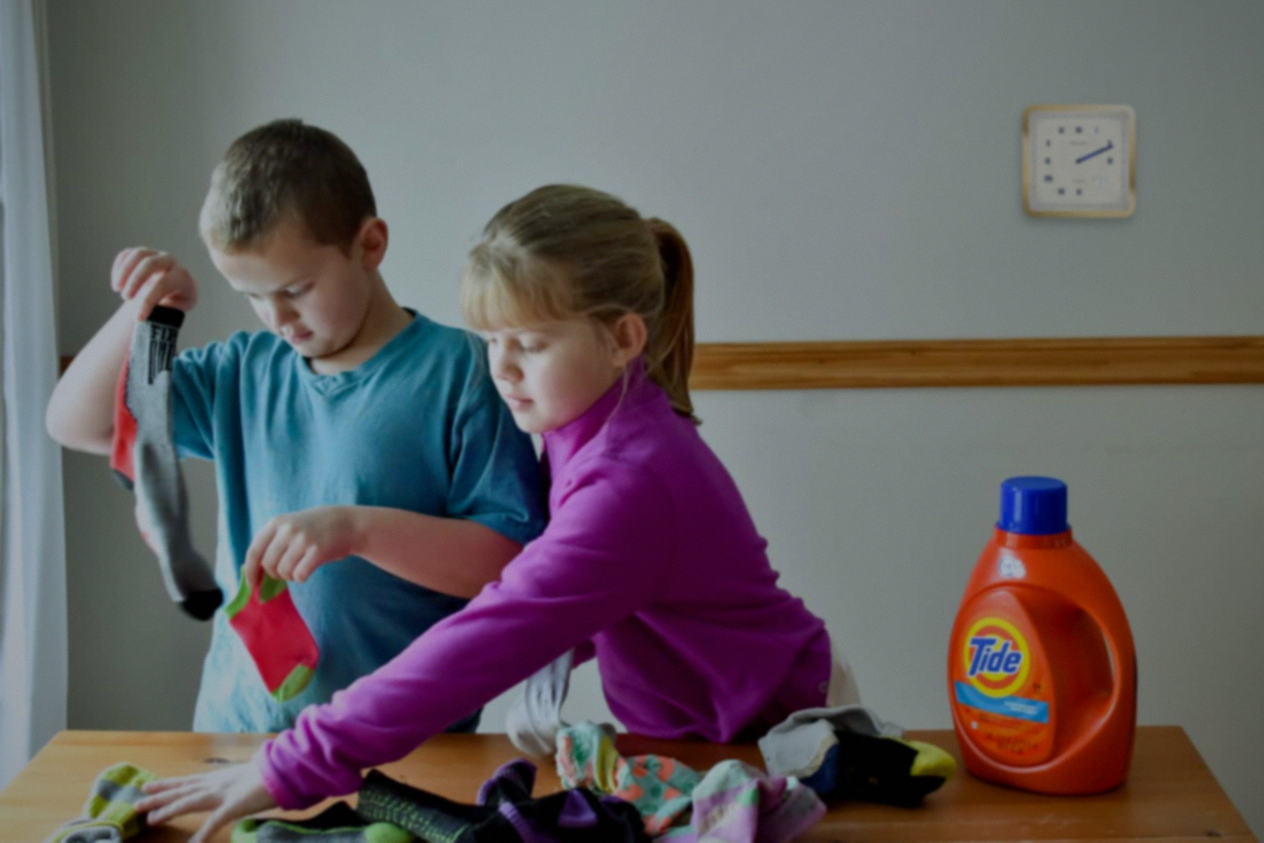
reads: 2,11
